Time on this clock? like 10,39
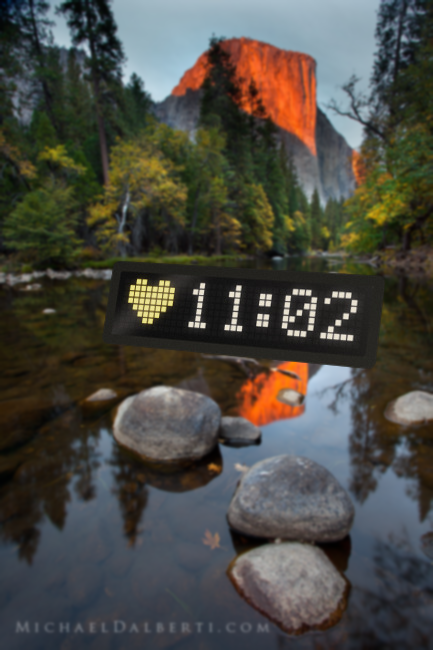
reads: 11,02
